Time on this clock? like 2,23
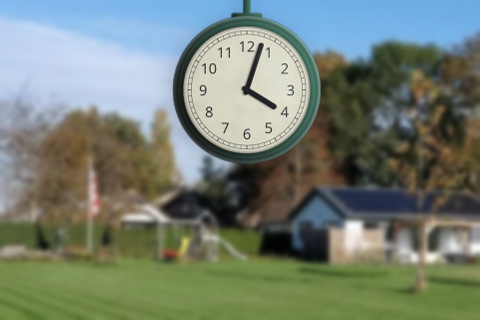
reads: 4,03
